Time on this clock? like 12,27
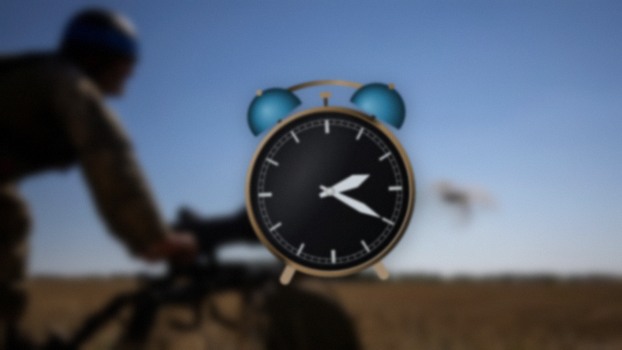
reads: 2,20
